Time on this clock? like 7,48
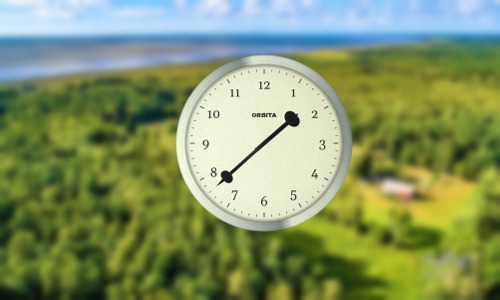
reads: 1,38
